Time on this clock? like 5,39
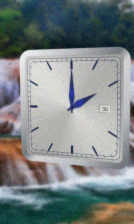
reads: 2,00
